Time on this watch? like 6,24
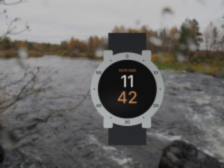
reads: 11,42
